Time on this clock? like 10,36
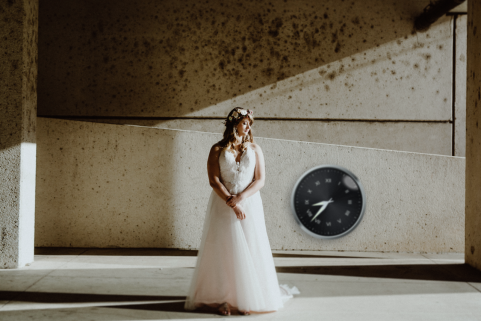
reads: 8,37
